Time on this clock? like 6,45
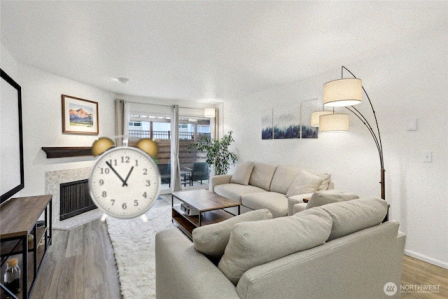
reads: 12,53
